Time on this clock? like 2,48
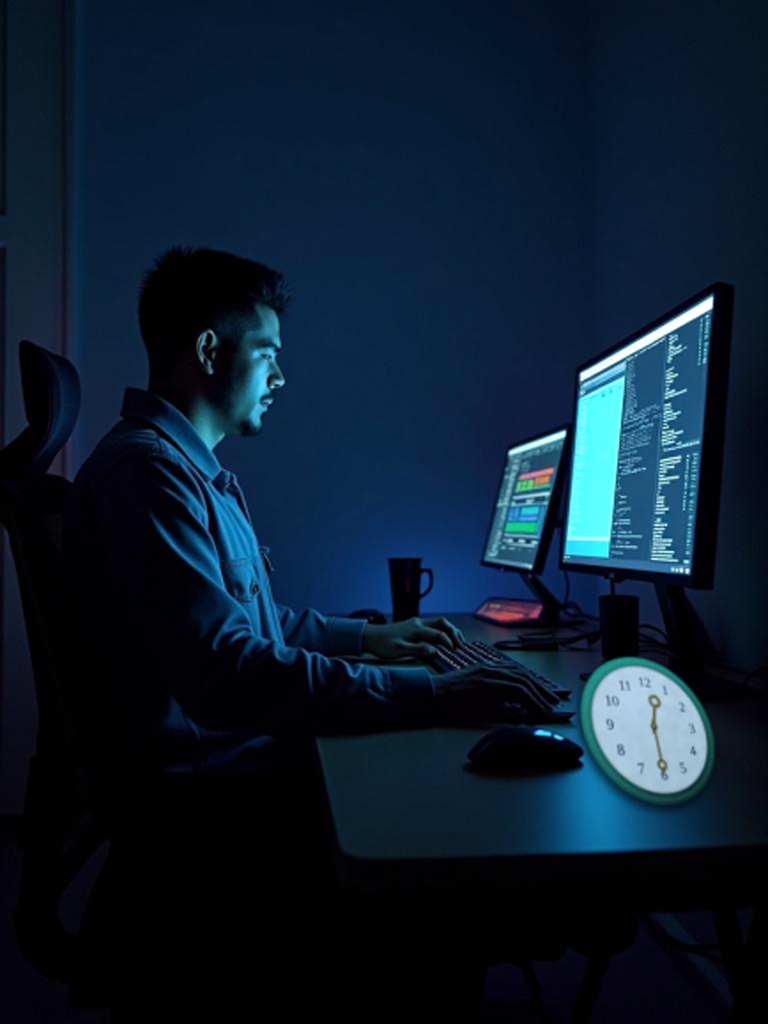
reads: 12,30
